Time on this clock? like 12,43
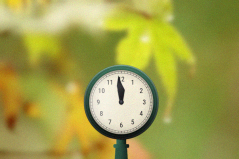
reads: 11,59
